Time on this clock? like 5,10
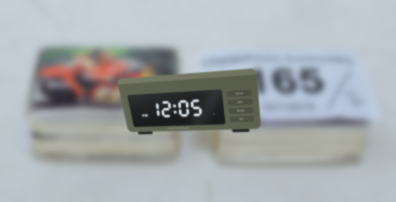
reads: 12,05
